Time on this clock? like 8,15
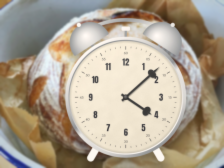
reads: 4,08
